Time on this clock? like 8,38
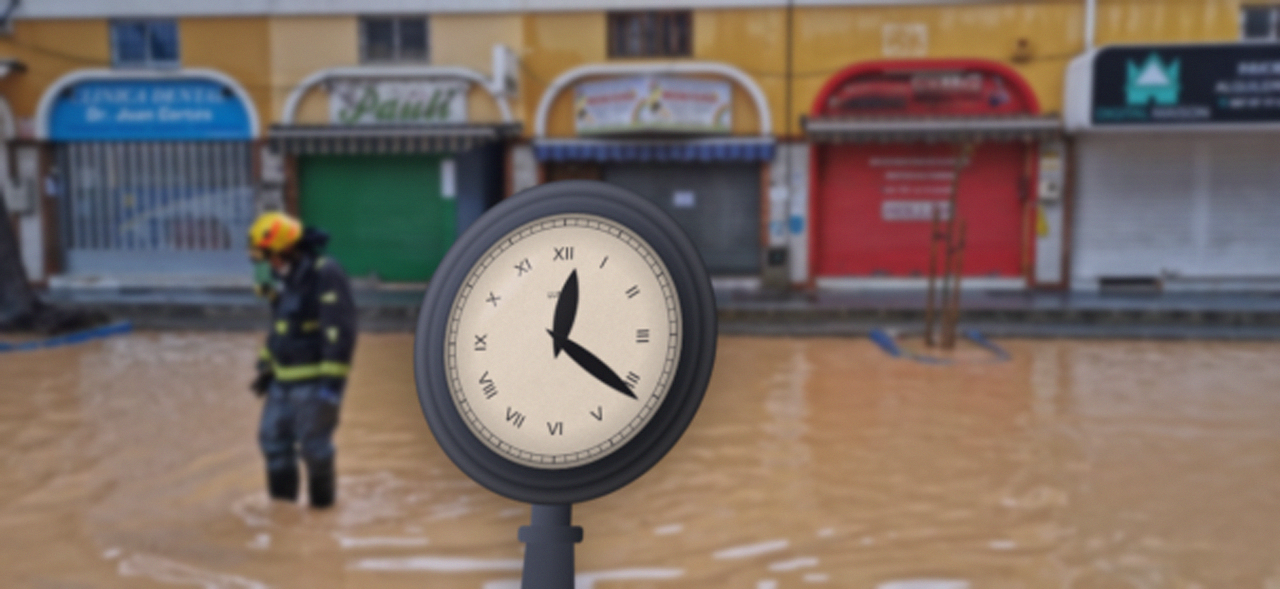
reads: 12,21
